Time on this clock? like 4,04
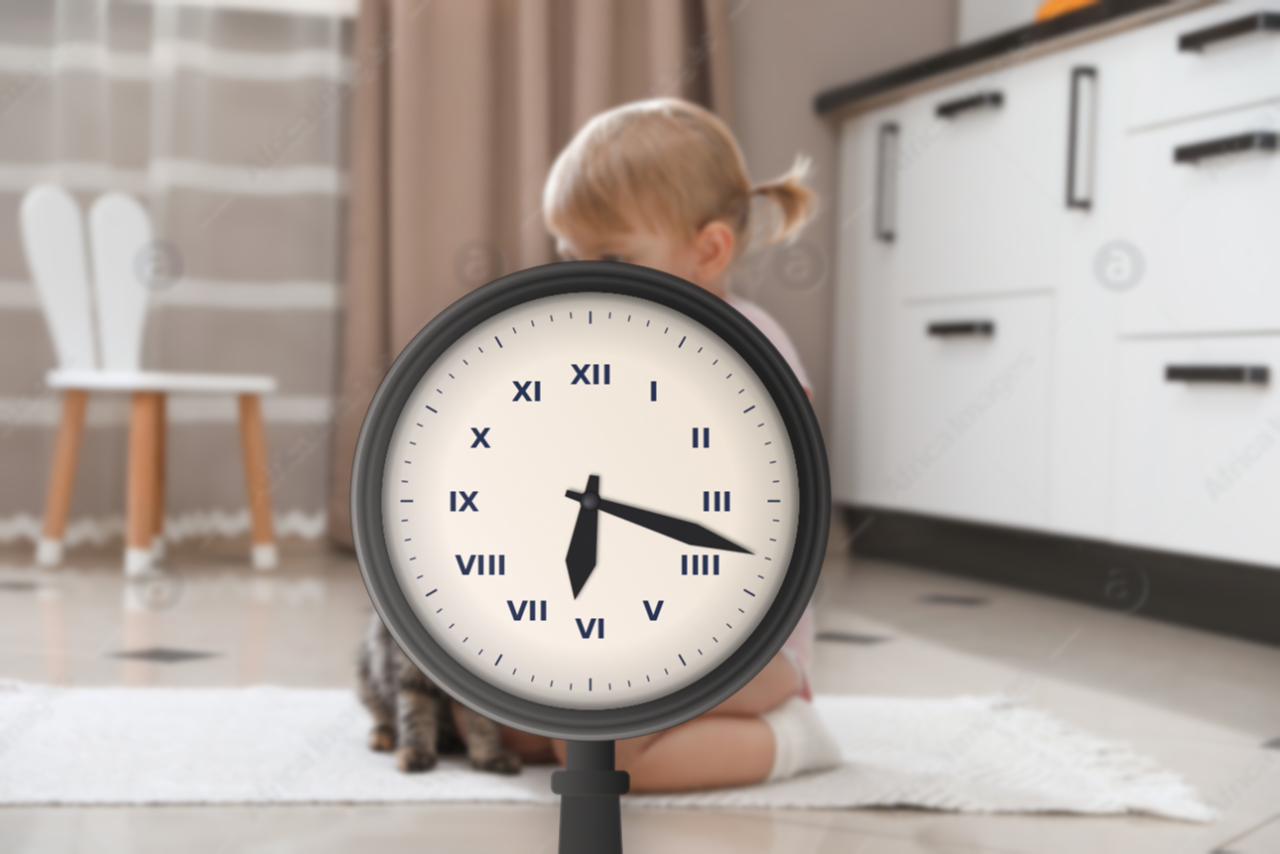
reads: 6,18
